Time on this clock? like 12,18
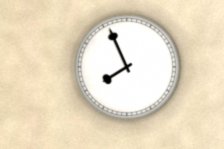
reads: 7,56
